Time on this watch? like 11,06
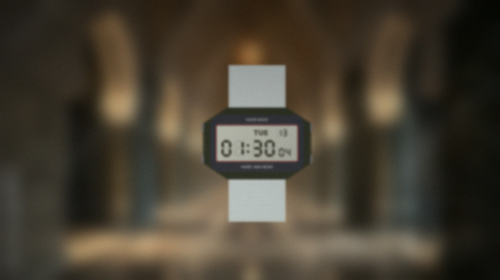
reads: 1,30
